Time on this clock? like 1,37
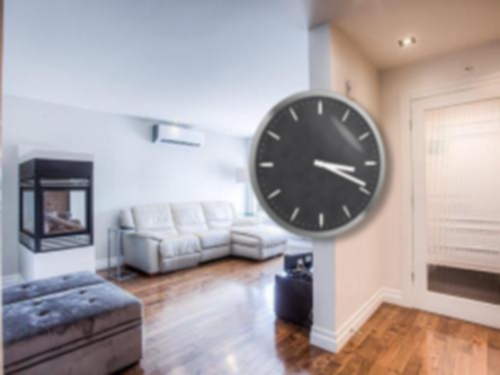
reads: 3,19
